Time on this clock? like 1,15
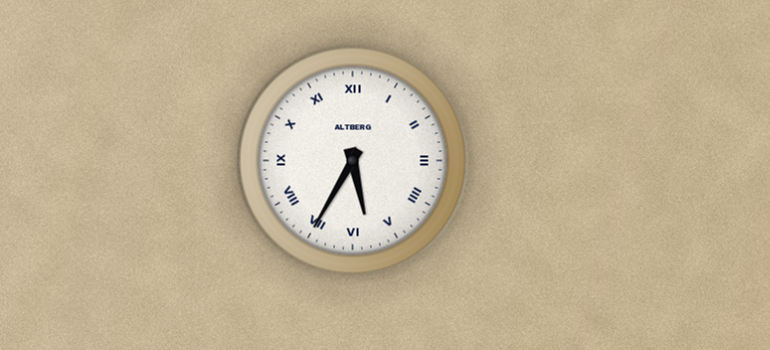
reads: 5,35
